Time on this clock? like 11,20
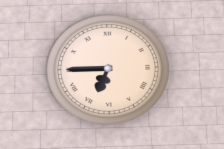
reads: 6,45
